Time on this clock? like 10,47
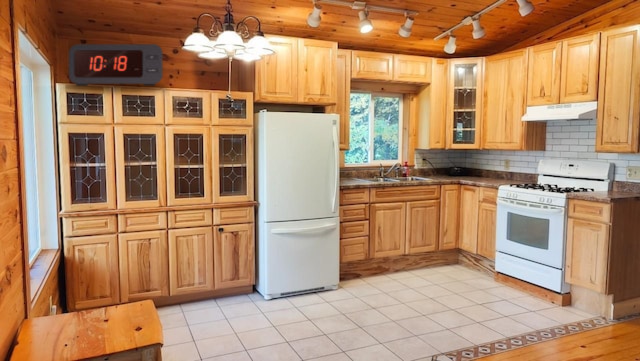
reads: 10,18
